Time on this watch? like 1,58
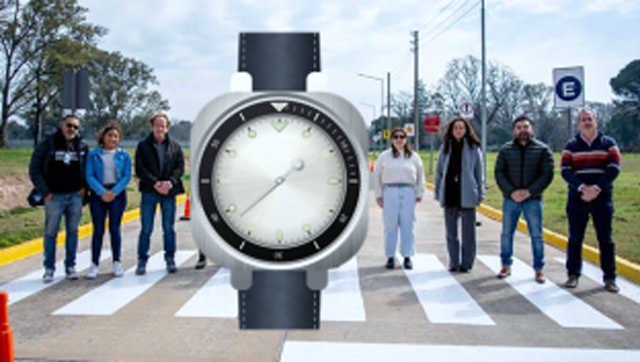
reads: 1,38
